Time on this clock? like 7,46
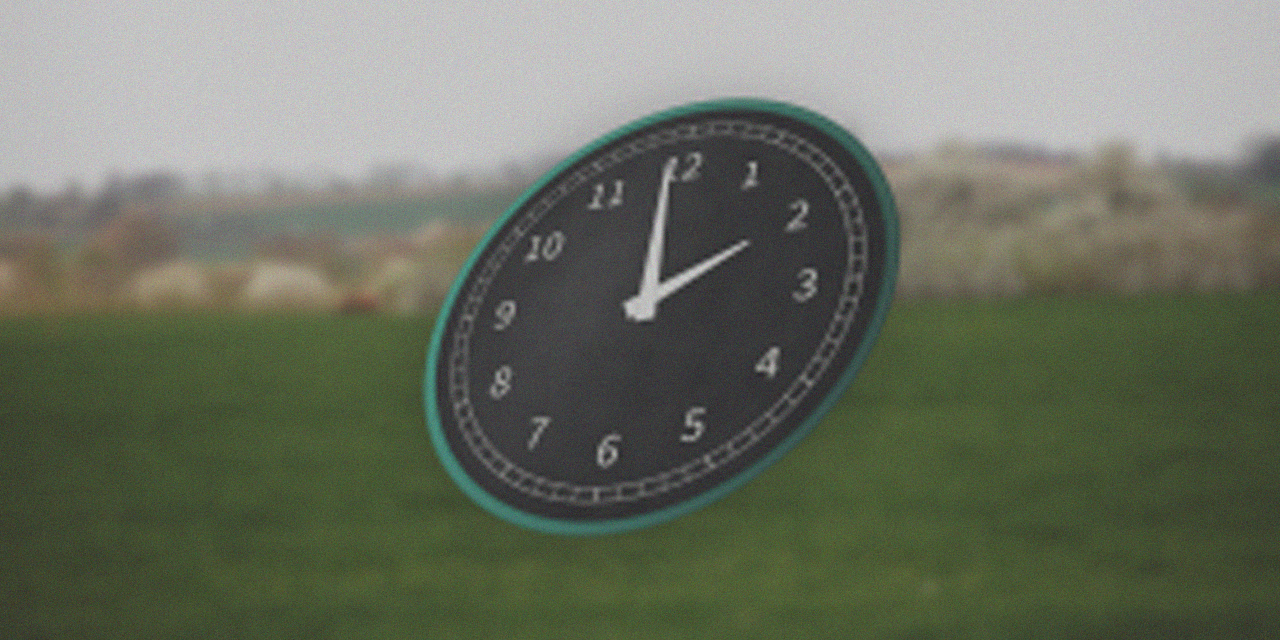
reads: 1,59
